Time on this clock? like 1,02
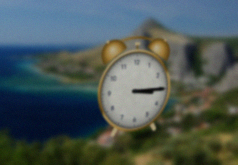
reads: 3,15
